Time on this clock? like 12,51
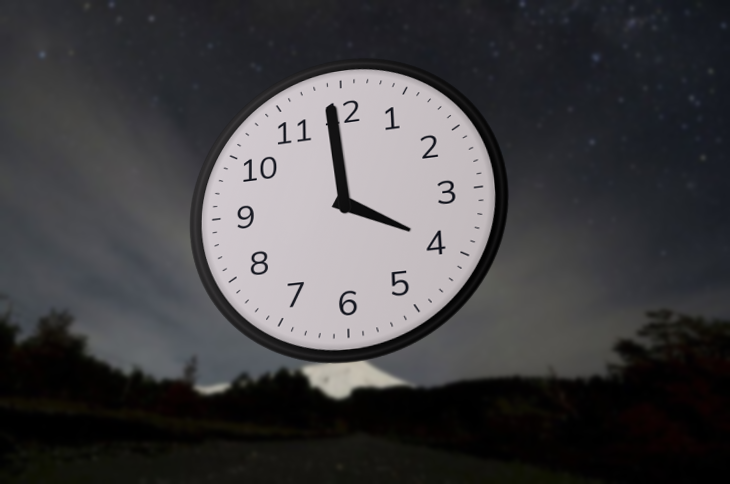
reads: 3,59
